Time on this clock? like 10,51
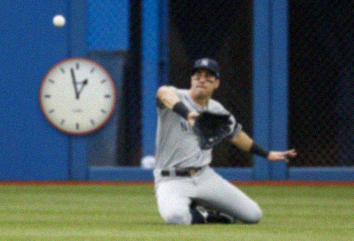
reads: 12,58
